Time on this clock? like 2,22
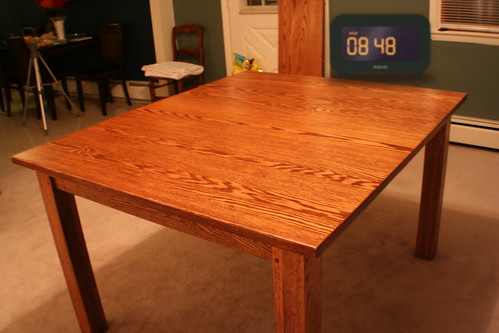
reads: 8,48
